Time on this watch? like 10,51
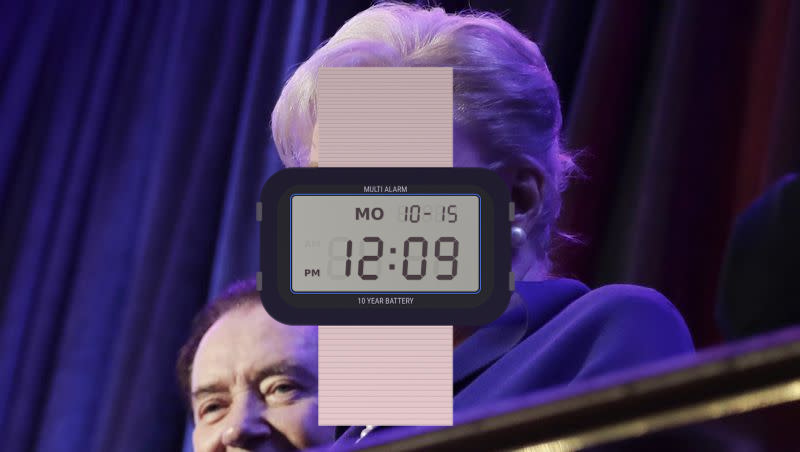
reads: 12,09
